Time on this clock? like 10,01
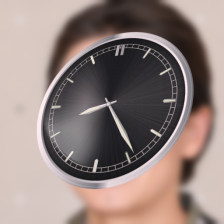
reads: 8,24
